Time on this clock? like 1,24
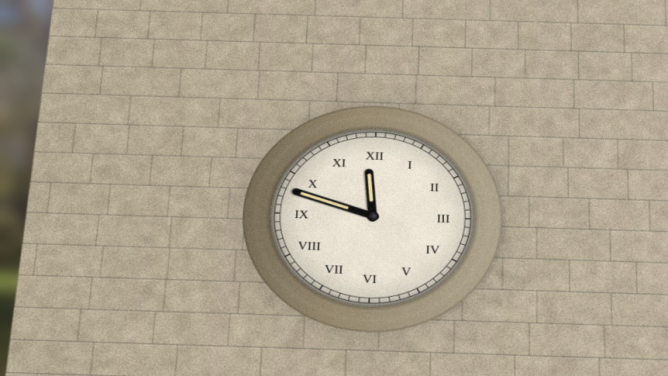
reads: 11,48
